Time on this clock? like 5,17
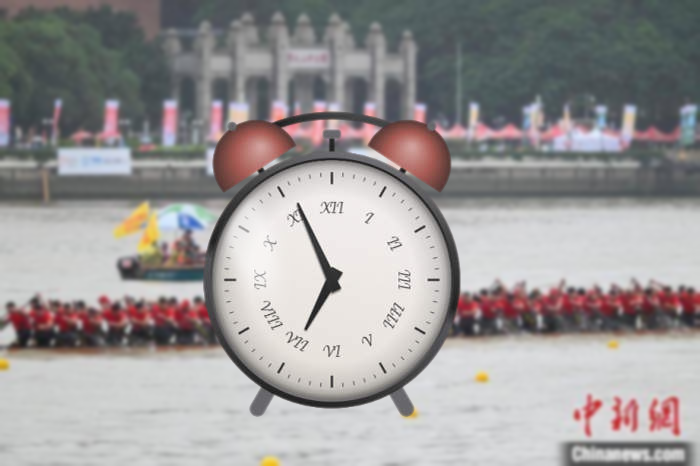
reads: 6,56
